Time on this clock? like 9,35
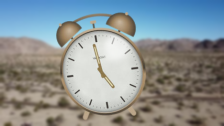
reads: 4,59
